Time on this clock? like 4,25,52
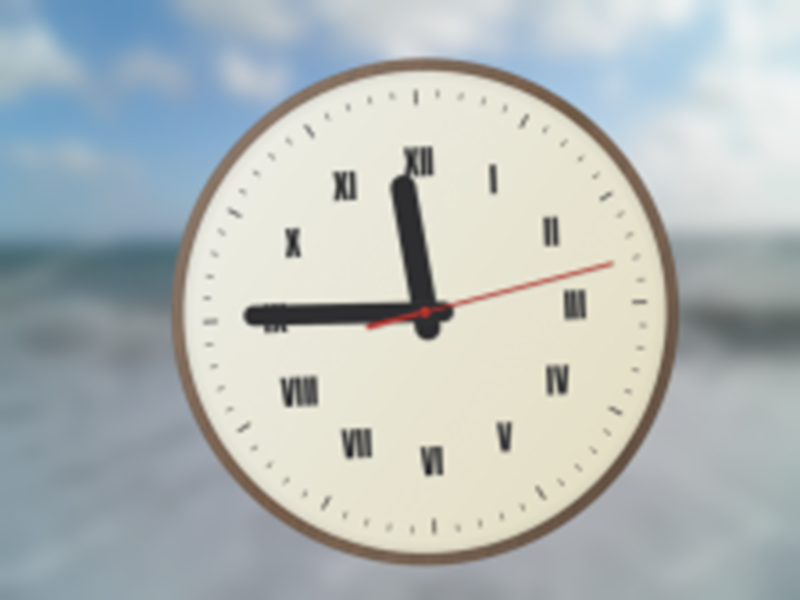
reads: 11,45,13
